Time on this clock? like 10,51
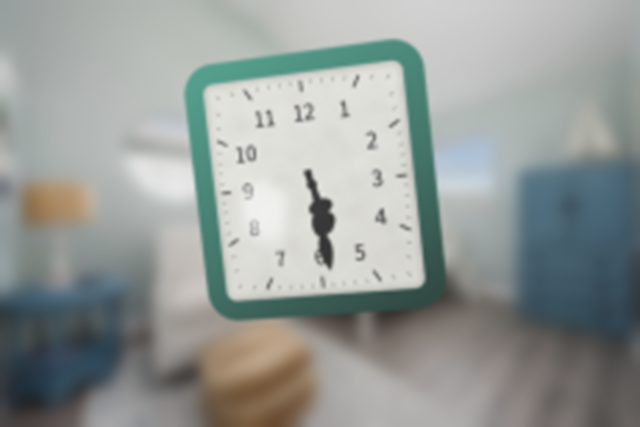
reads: 5,29
